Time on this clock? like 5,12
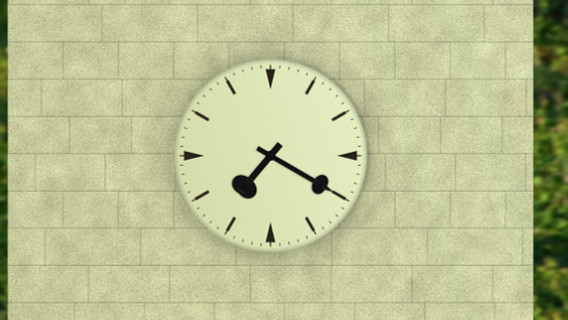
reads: 7,20
